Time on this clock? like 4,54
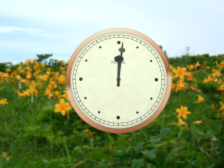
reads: 12,01
